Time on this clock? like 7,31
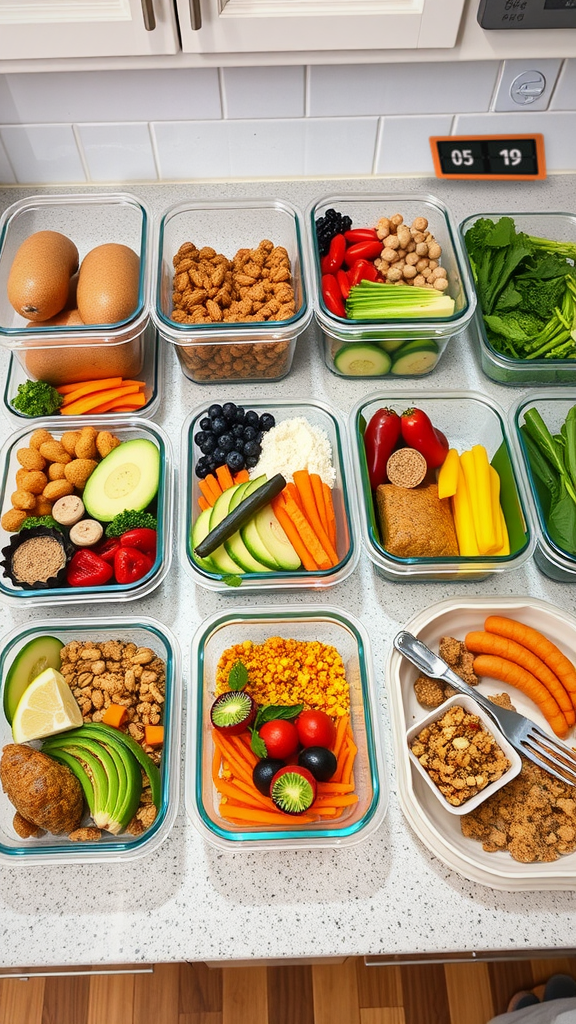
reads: 5,19
